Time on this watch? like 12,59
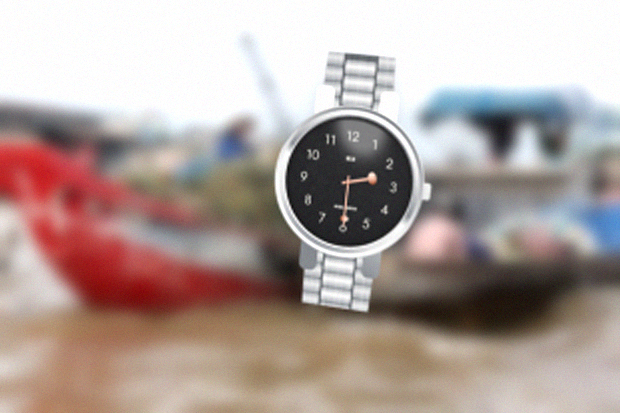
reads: 2,30
